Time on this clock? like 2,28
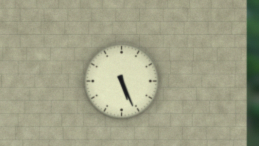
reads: 5,26
